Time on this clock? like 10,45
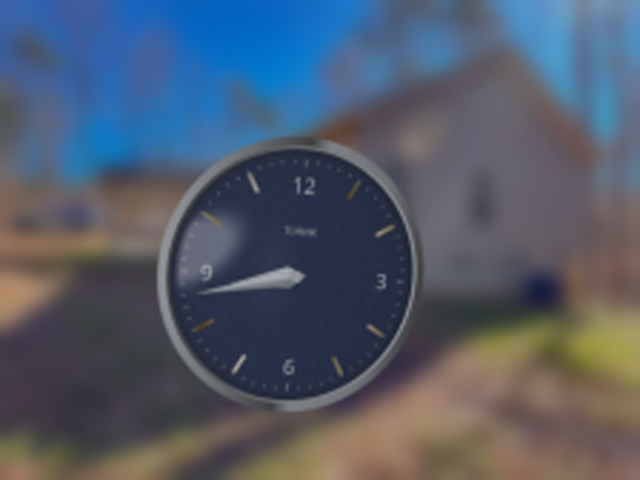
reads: 8,43
